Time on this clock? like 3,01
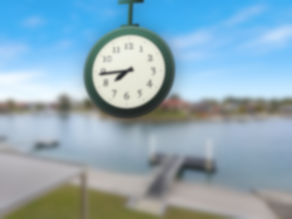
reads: 7,44
